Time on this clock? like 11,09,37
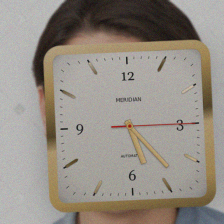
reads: 5,23,15
